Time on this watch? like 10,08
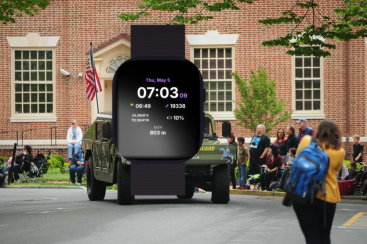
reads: 7,03
